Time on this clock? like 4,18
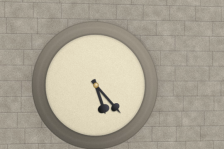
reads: 5,23
